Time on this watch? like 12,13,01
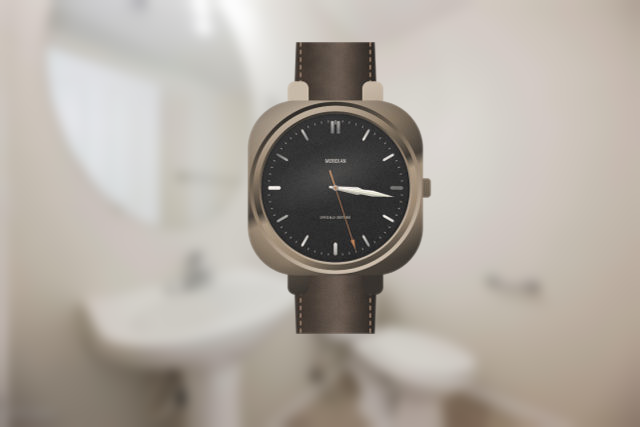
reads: 3,16,27
